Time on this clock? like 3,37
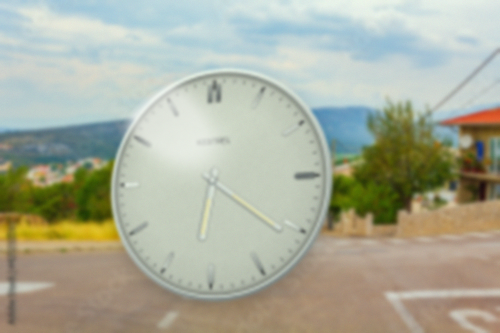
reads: 6,21
